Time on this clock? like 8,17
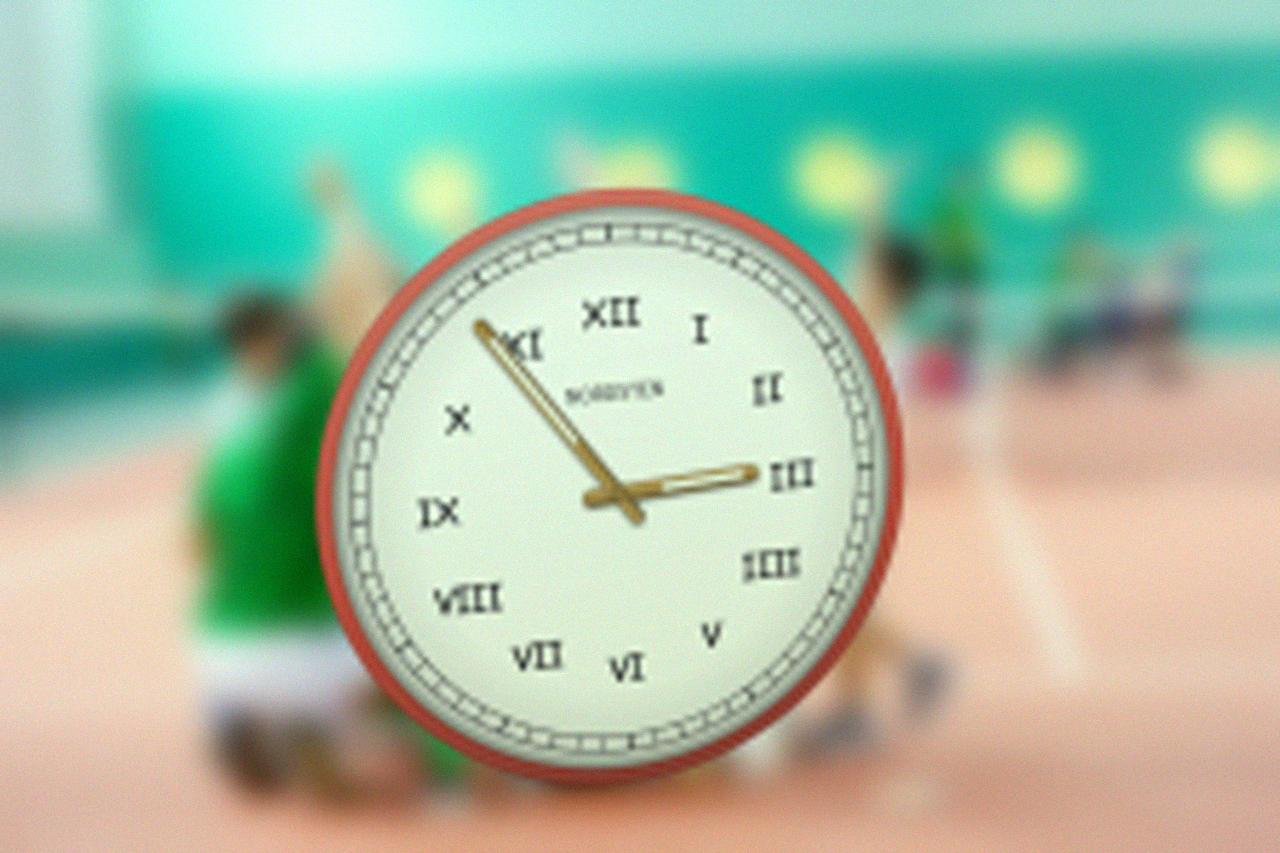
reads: 2,54
